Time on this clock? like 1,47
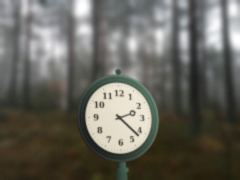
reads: 2,22
